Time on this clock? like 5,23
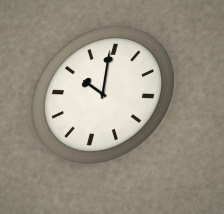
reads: 9,59
